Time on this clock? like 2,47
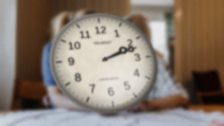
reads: 2,12
